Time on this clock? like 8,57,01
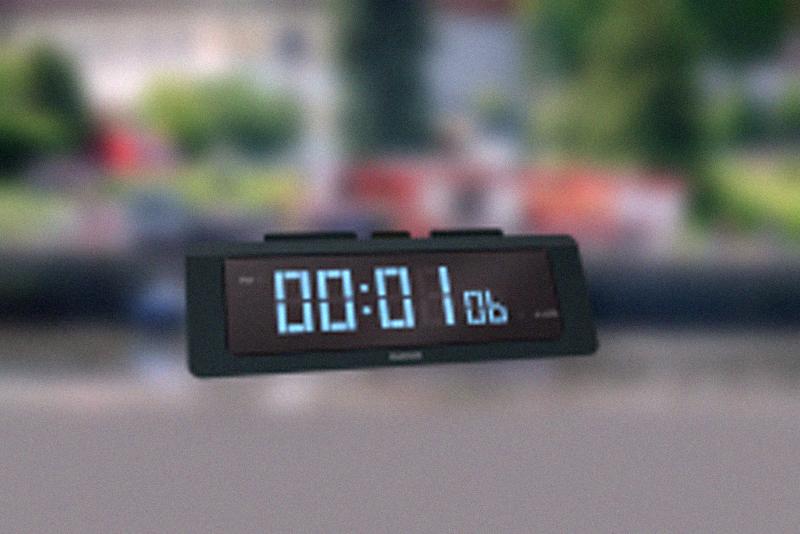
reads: 0,01,06
